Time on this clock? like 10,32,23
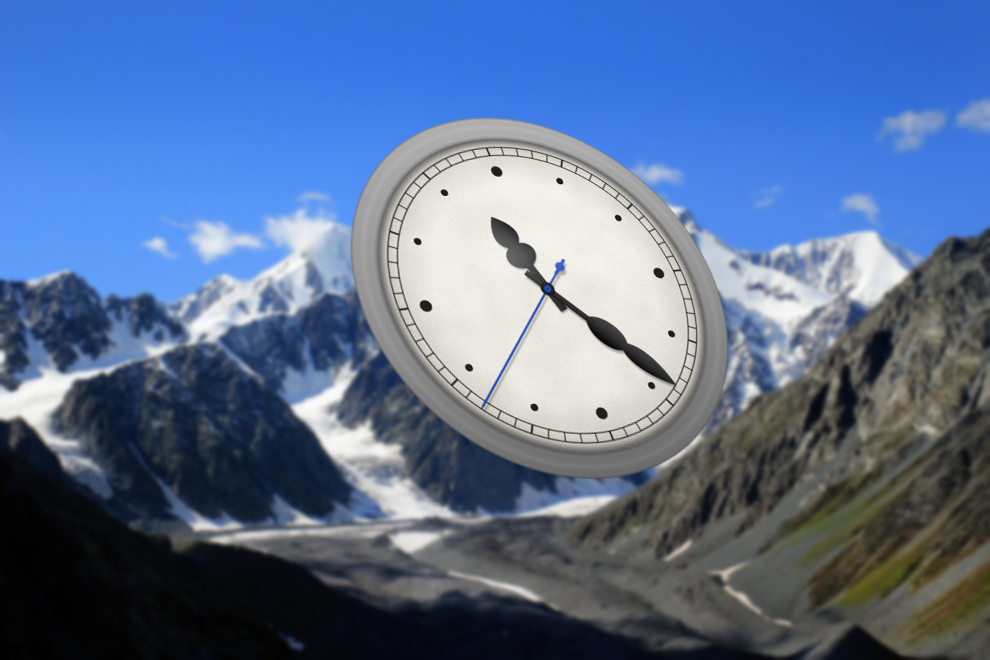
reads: 11,23,38
